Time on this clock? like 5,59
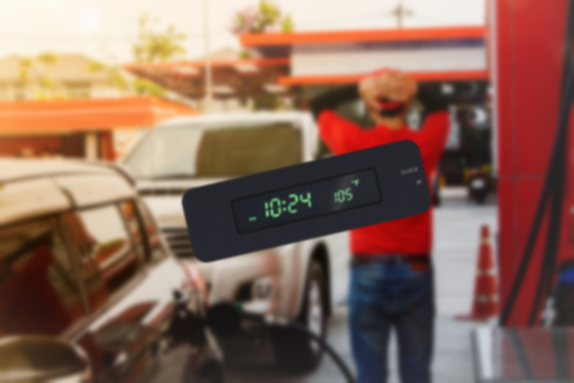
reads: 10,24
